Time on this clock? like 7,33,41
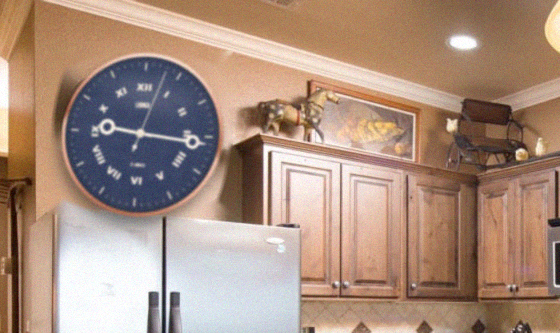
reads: 9,16,03
